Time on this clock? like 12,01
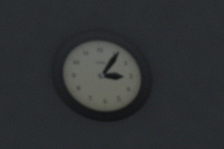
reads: 3,06
